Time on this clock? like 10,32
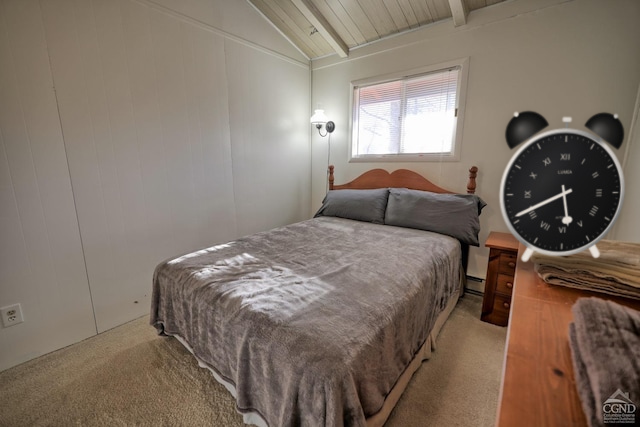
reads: 5,41
